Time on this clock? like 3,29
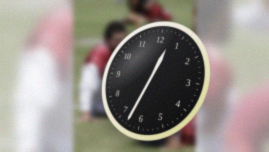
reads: 12,33
